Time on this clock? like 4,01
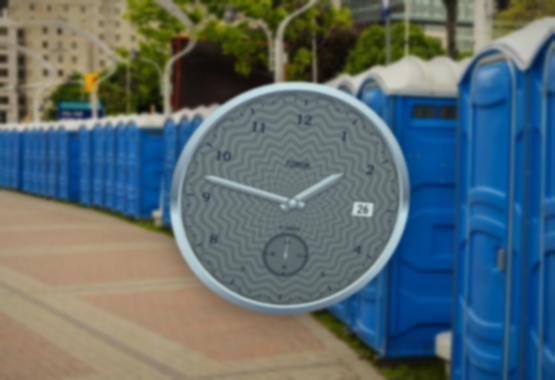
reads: 1,47
